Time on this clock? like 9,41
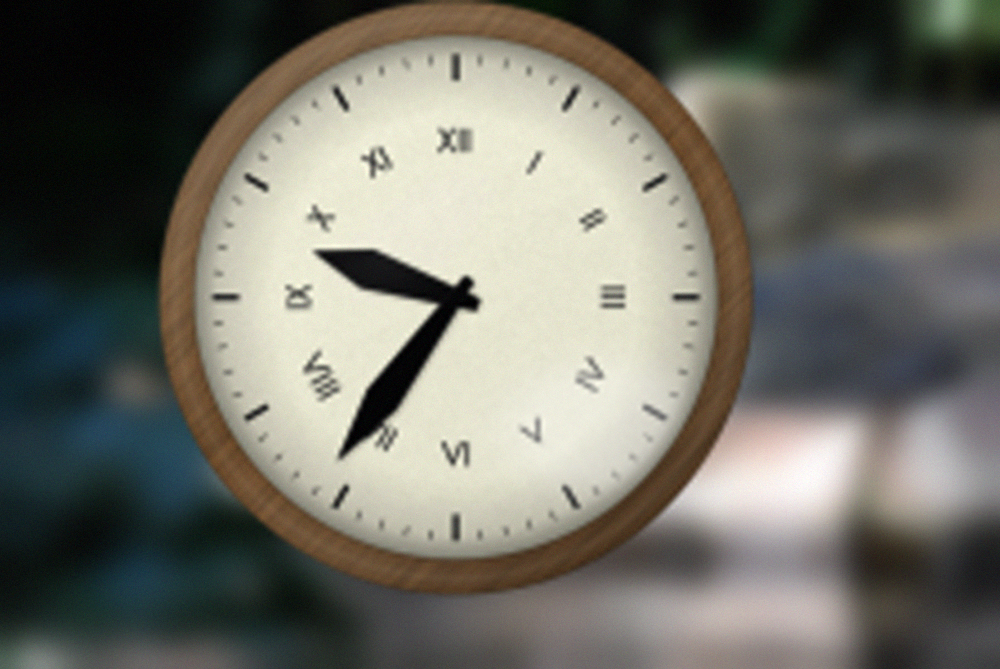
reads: 9,36
